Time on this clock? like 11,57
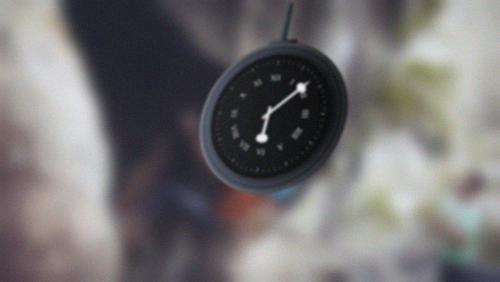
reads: 6,08
